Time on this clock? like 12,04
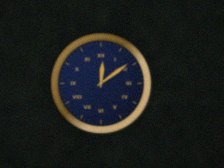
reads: 12,09
